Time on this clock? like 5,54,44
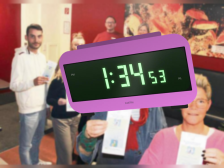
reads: 1,34,53
